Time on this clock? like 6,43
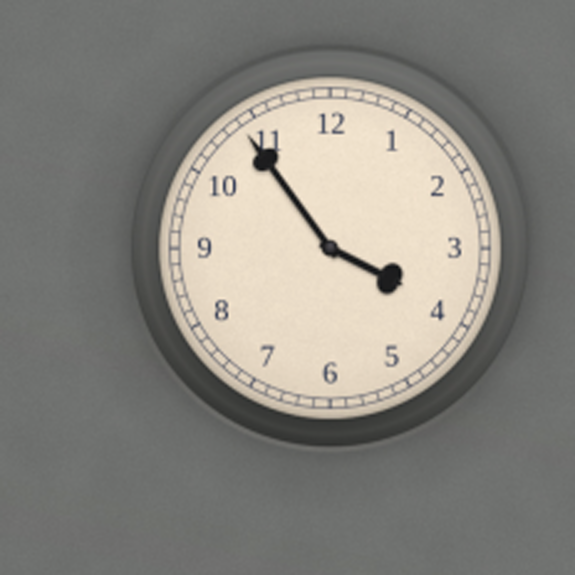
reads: 3,54
